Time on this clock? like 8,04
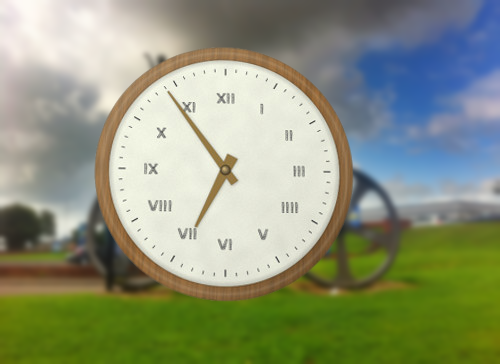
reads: 6,54
